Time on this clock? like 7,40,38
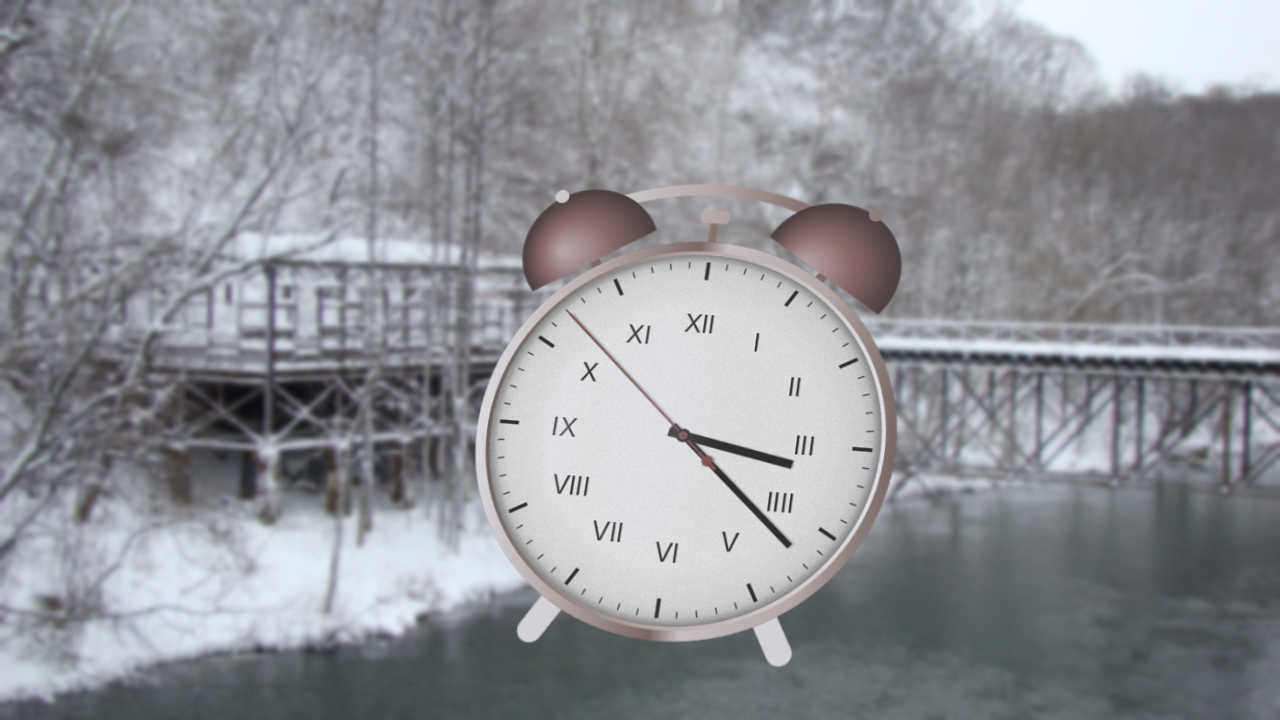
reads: 3,21,52
